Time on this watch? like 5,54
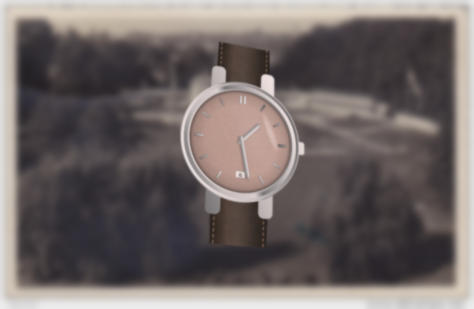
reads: 1,28
